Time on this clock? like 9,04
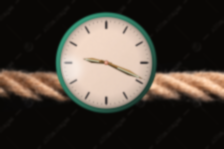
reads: 9,19
